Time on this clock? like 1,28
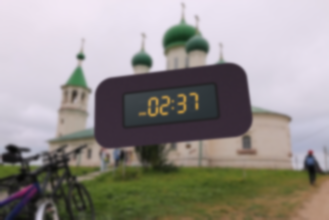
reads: 2,37
